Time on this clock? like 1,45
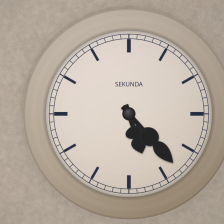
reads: 5,23
